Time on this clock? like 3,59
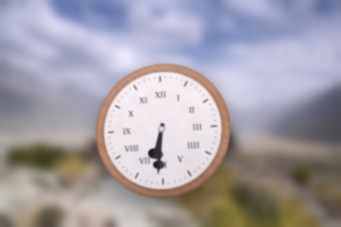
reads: 6,31
